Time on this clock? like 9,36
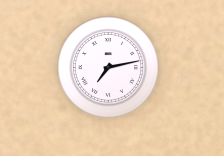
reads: 7,13
